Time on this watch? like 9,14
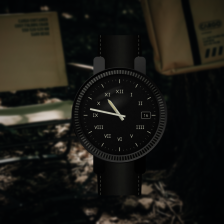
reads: 10,47
